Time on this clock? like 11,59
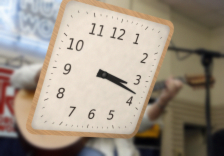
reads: 3,18
